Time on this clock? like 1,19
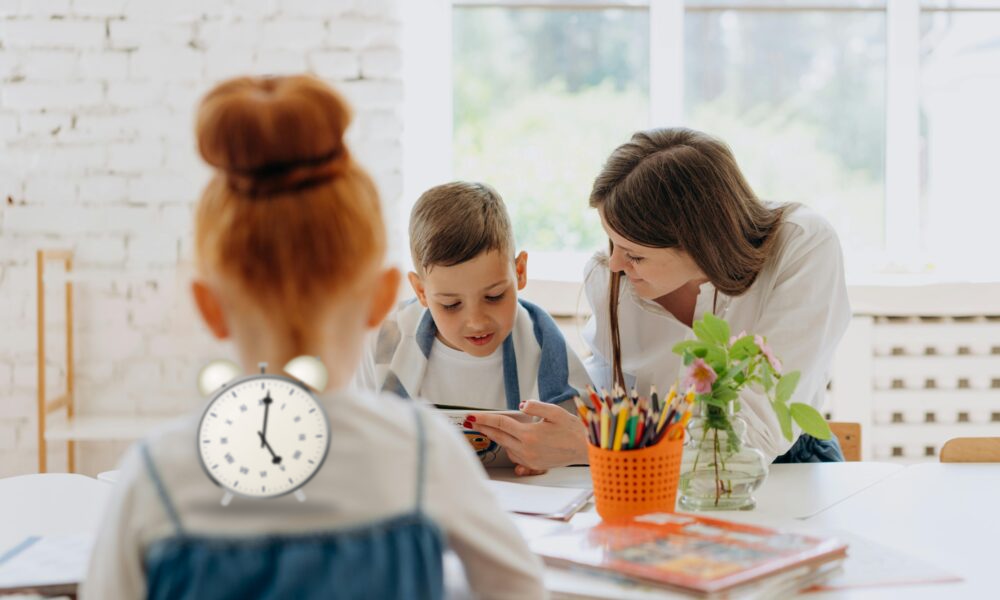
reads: 5,01
